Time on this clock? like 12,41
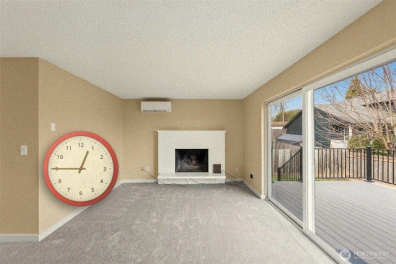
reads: 12,45
